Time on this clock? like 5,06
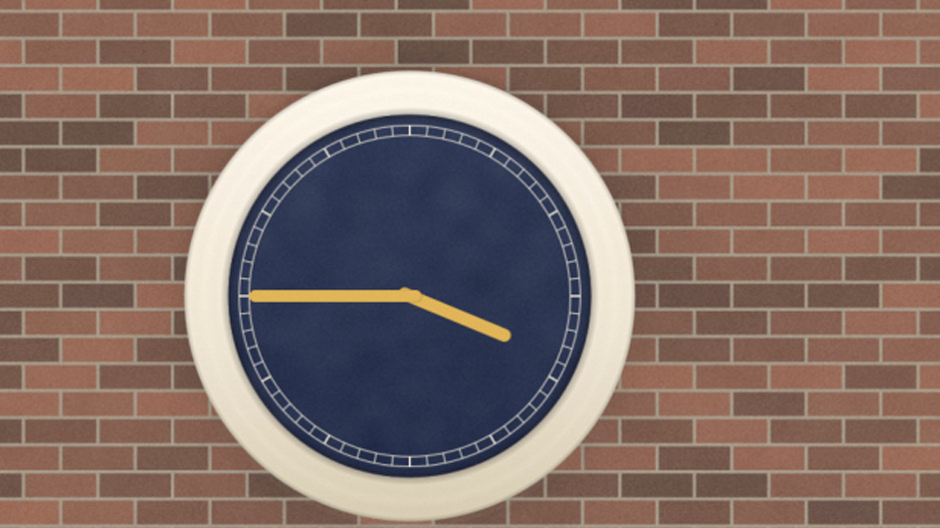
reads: 3,45
